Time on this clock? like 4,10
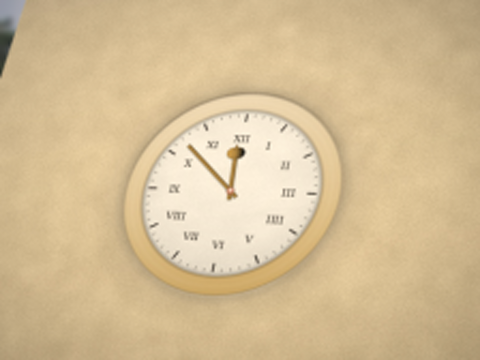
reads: 11,52
